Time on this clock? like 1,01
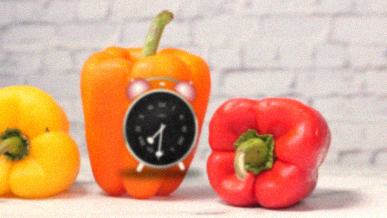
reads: 7,31
